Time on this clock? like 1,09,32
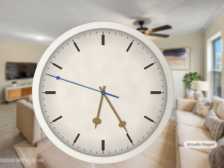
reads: 6,24,48
